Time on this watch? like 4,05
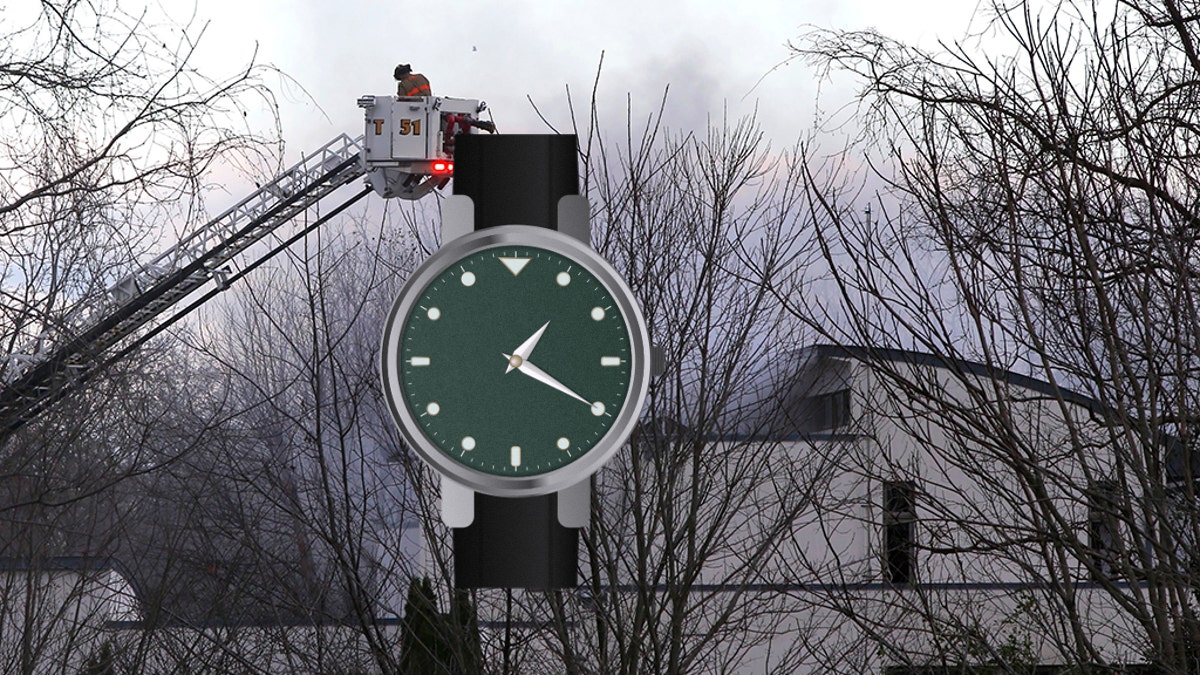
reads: 1,20
